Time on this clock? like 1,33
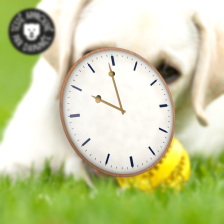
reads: 9,59
